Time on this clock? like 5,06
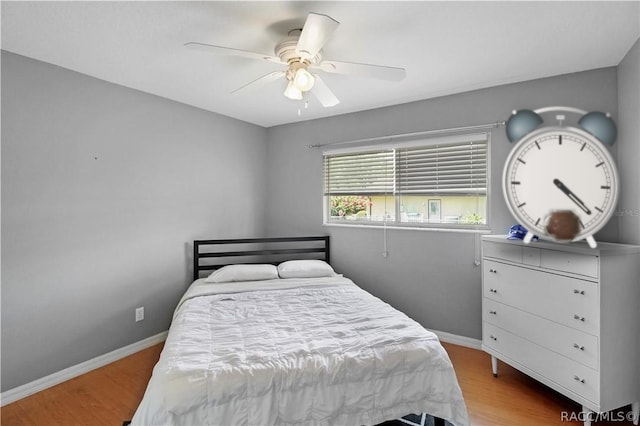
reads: 4,22
